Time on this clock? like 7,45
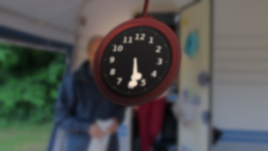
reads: 5,29
